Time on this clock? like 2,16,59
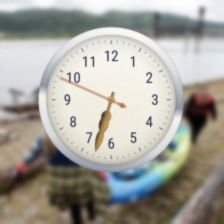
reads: 6,32,49
